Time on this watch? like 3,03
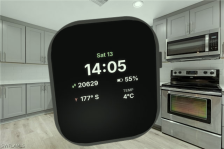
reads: 14,05
